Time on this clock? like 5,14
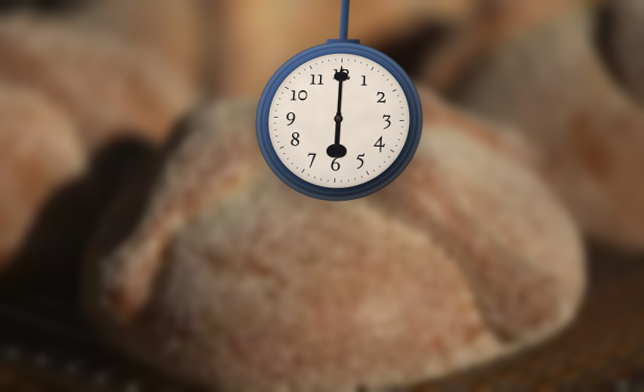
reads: 6,00
